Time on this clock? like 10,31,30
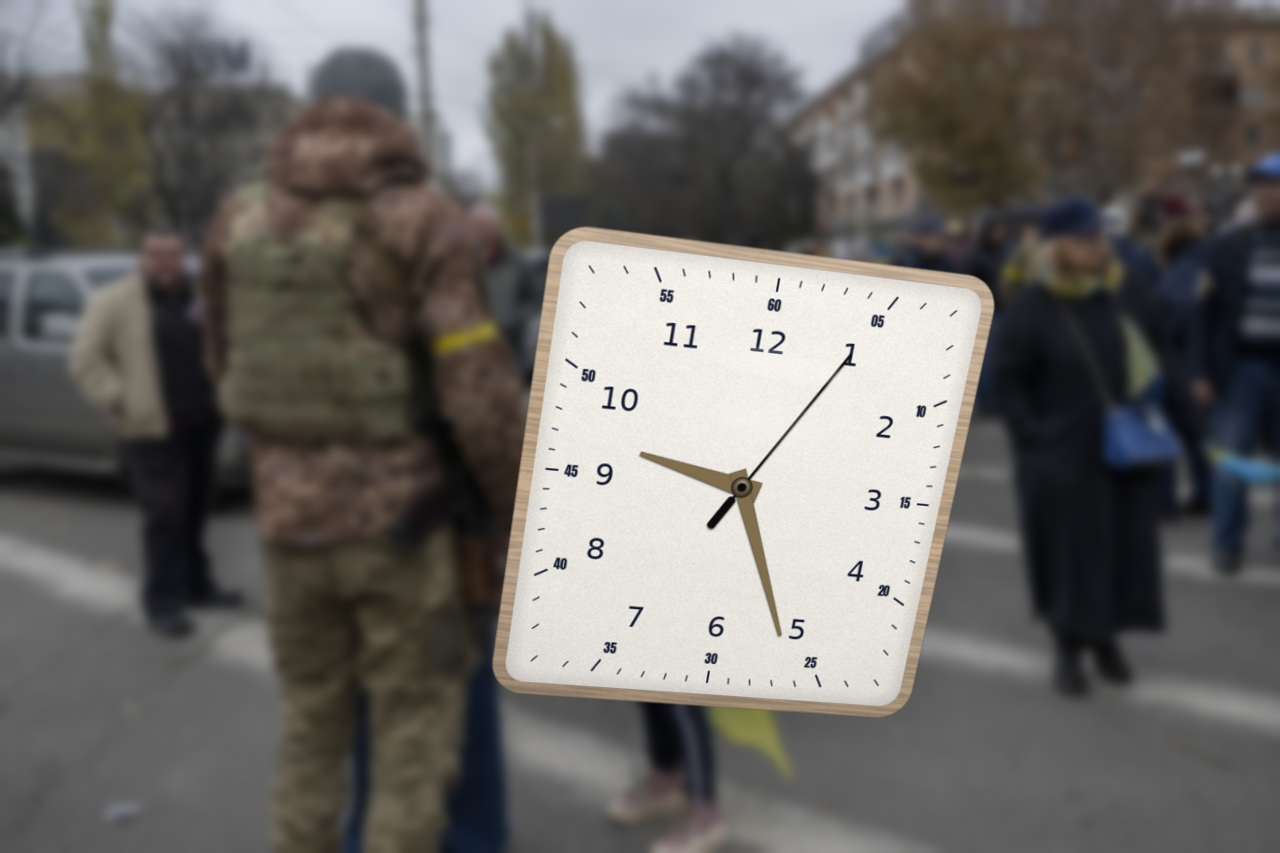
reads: 9,26,05
